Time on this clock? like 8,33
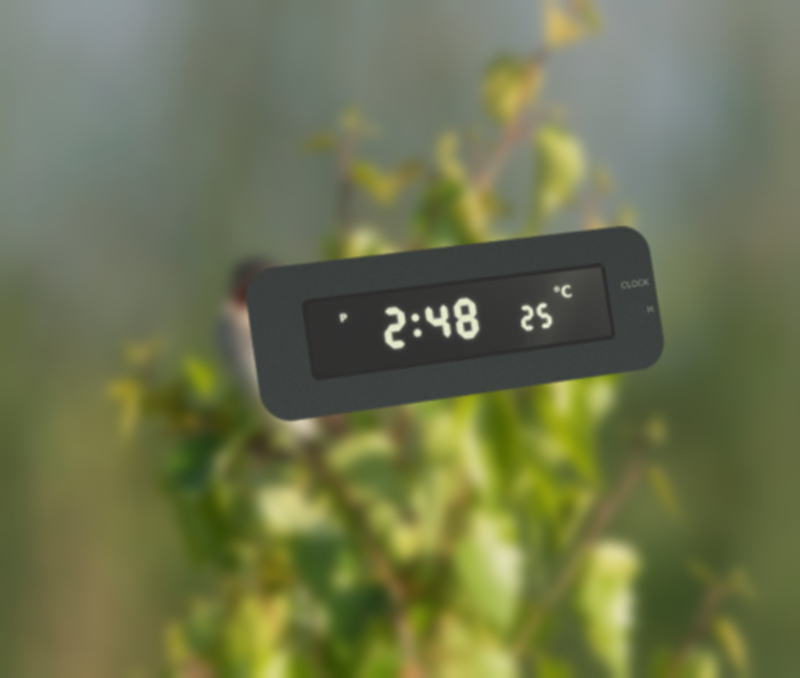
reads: 2,48
